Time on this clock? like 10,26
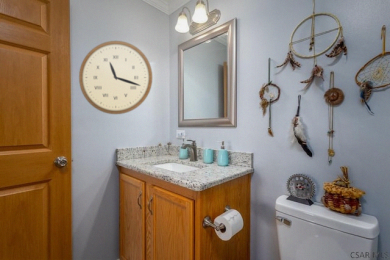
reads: 11,18
